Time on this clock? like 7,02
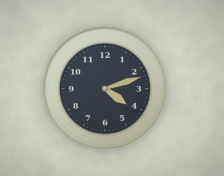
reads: 4,12
